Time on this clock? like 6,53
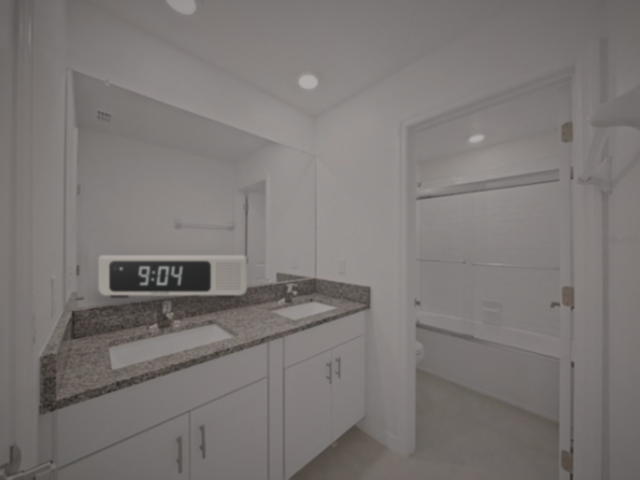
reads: 9,04
